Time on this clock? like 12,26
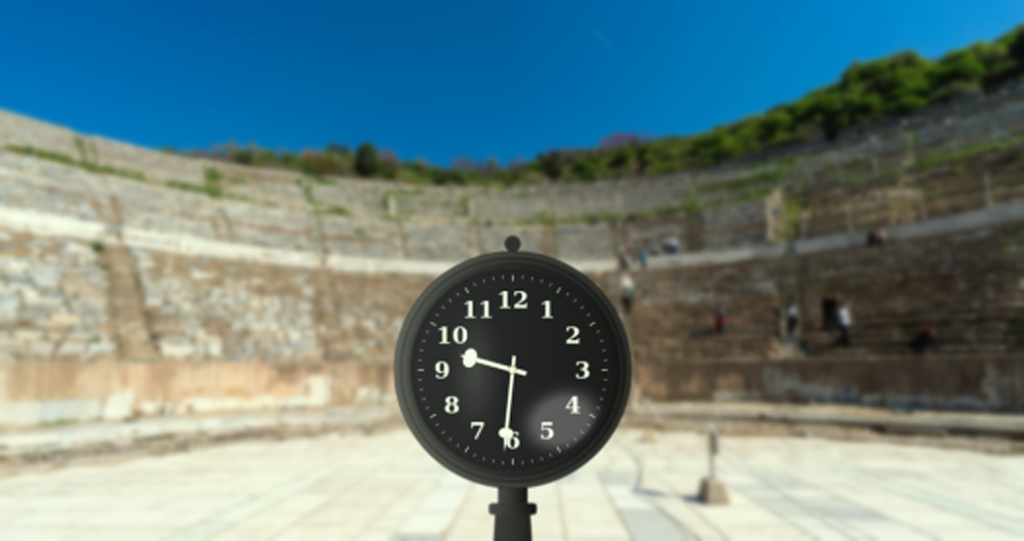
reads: 9,31
